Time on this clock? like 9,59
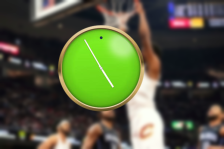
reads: 4,55
